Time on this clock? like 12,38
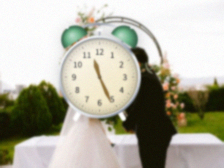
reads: 11,26
